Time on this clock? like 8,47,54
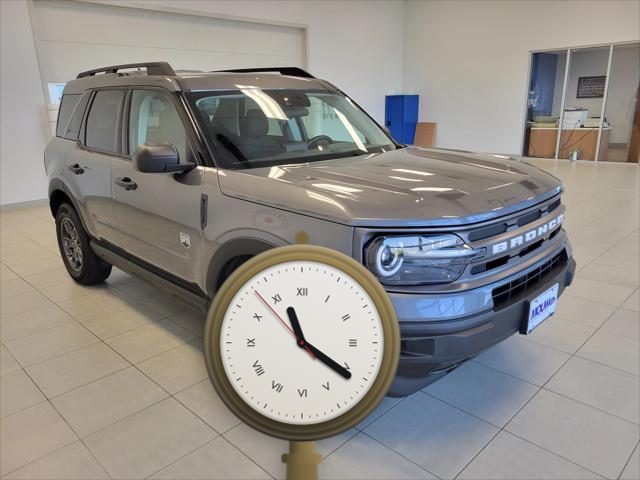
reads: 11,20,53
